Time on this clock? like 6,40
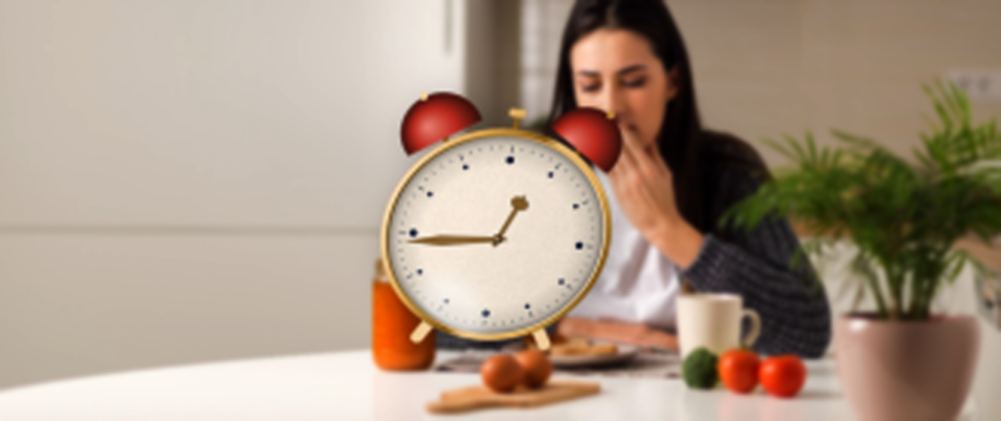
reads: 12,44
